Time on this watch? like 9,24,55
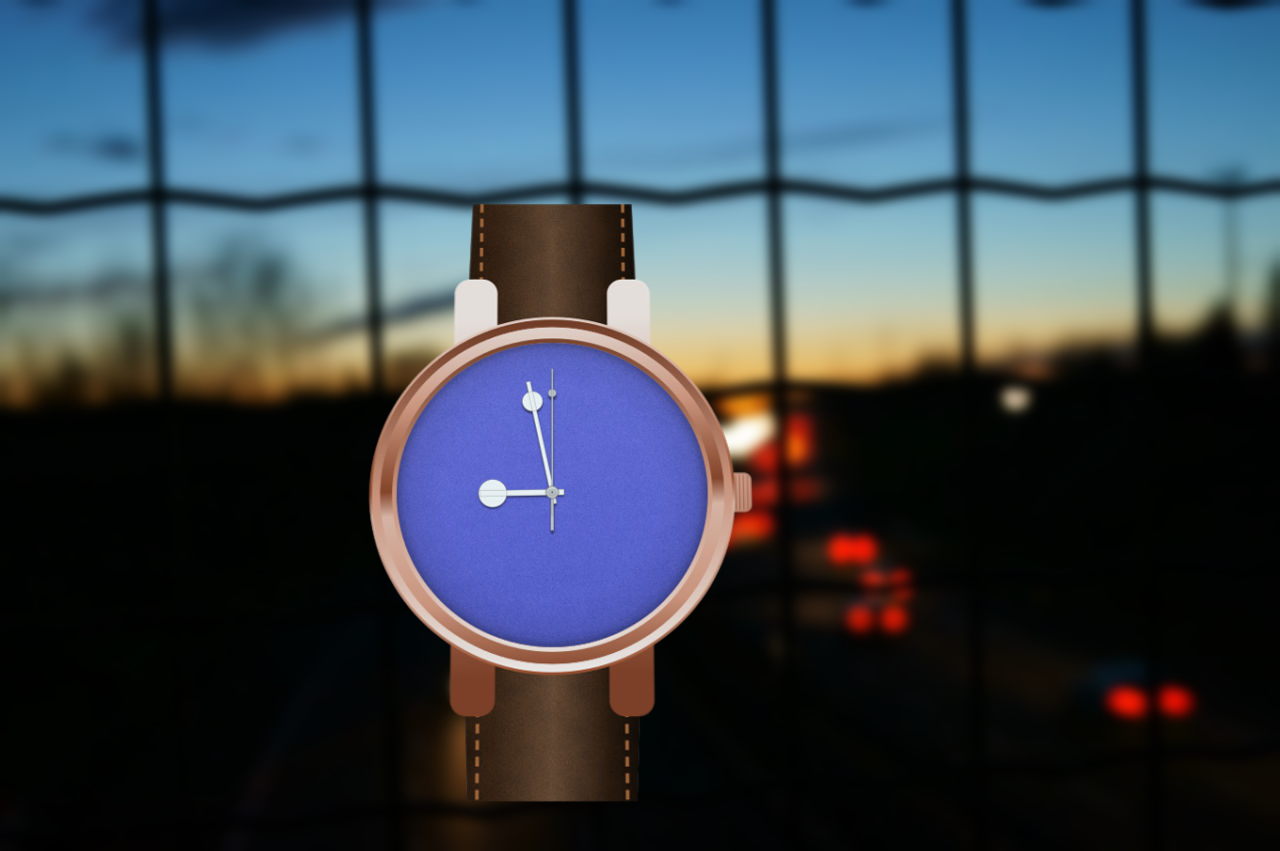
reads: 8,58,00
